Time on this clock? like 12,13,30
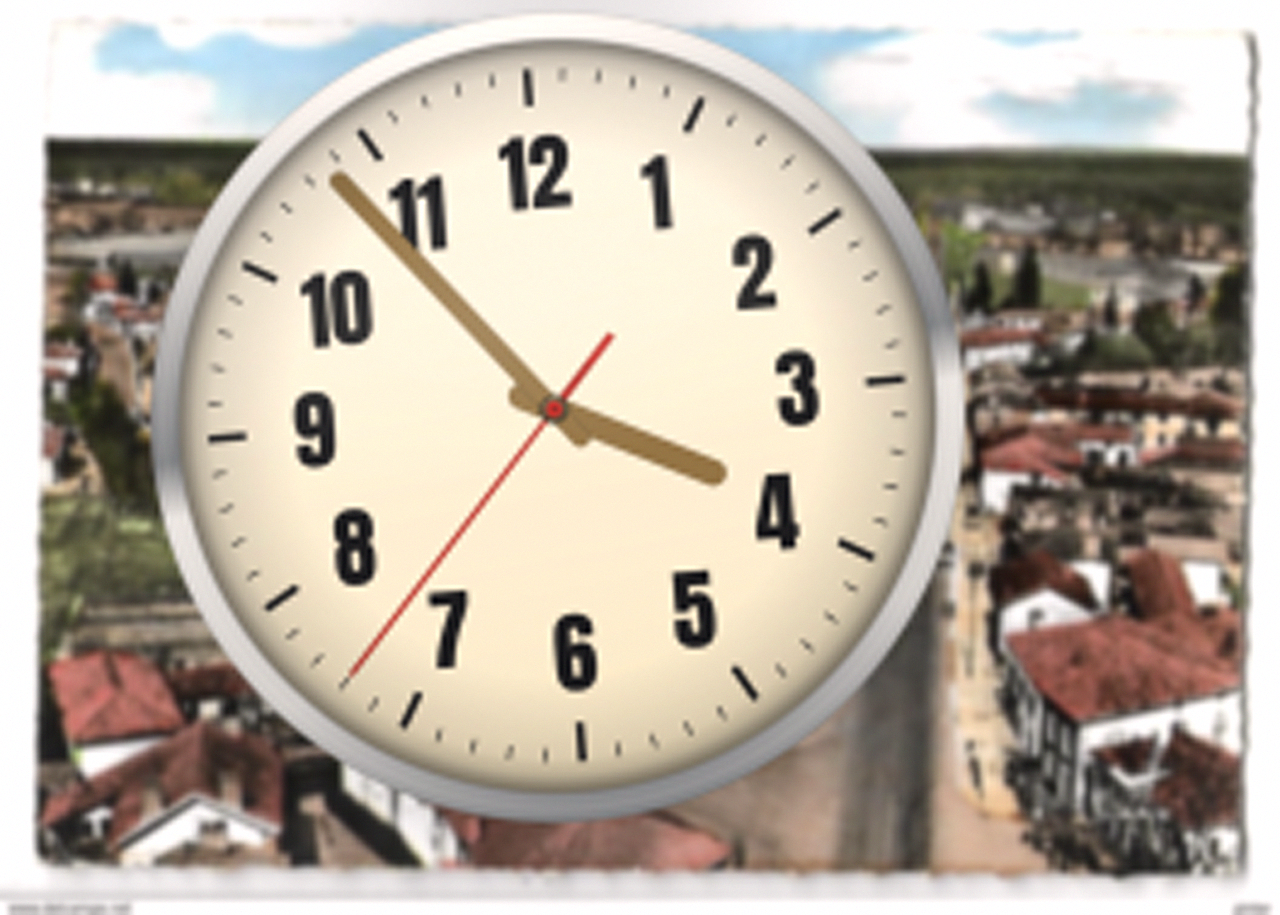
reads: 3,53,37
